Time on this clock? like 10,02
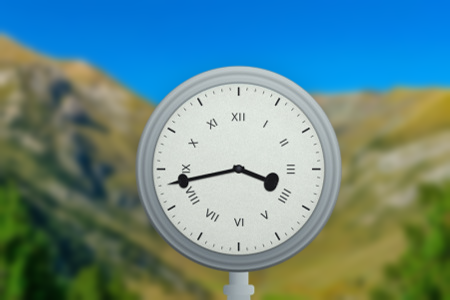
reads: 3,43
